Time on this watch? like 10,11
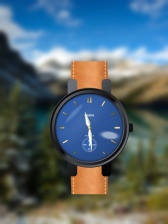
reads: 11,29
